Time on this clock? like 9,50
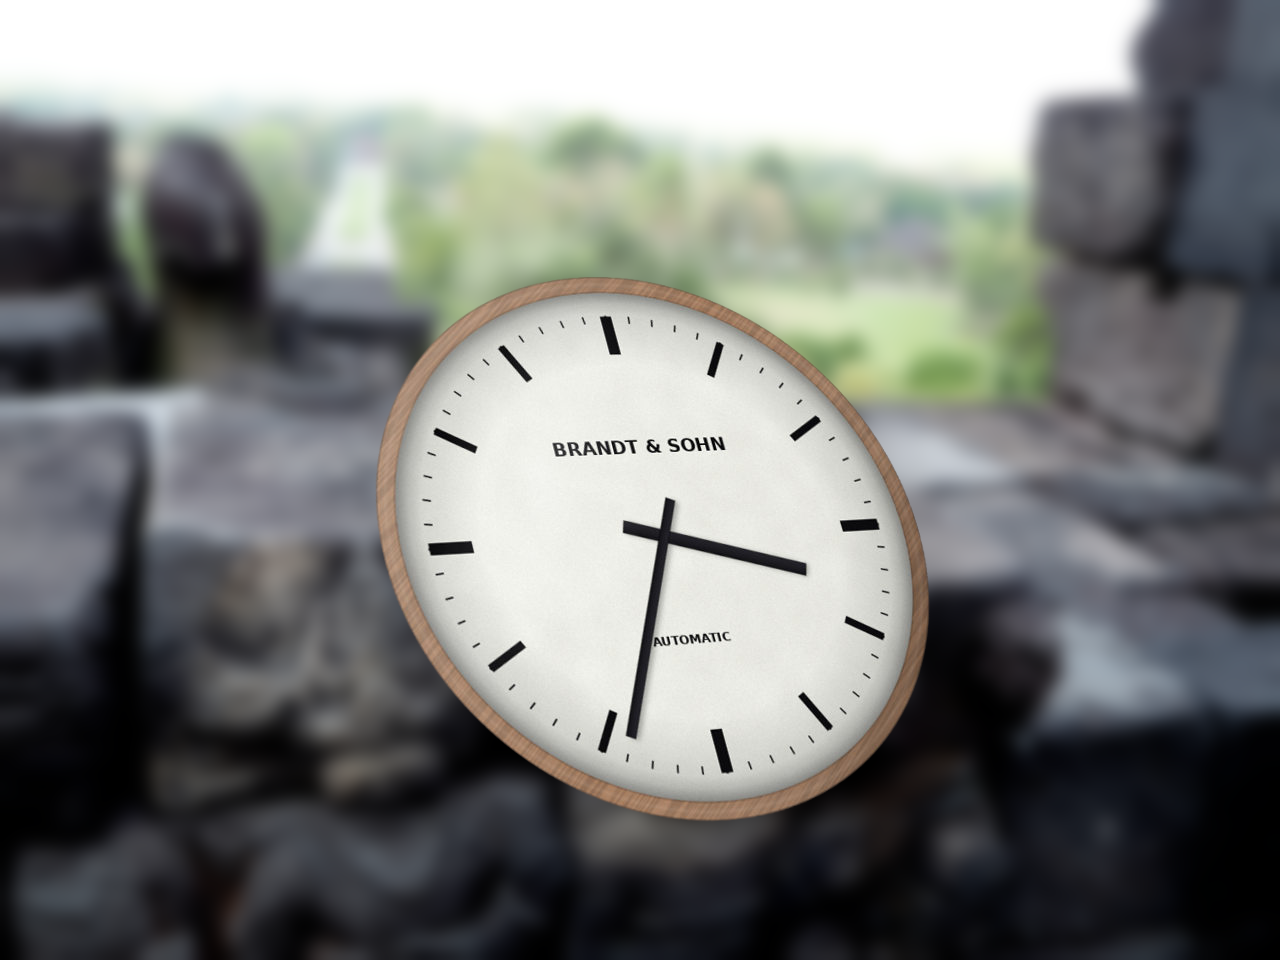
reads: 3,34
